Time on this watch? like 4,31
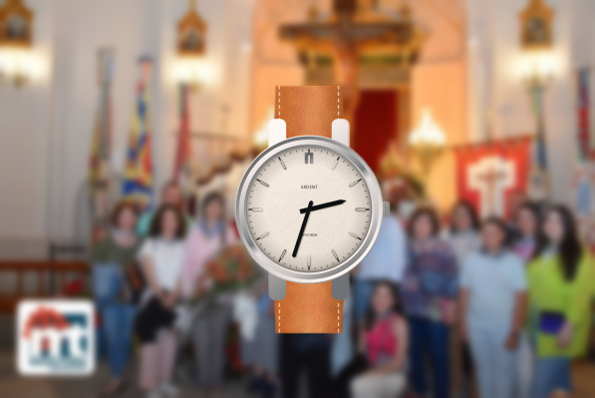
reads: 2,33
